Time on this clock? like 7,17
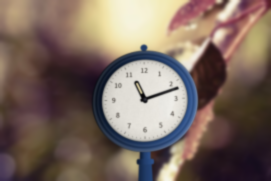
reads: 11,12
